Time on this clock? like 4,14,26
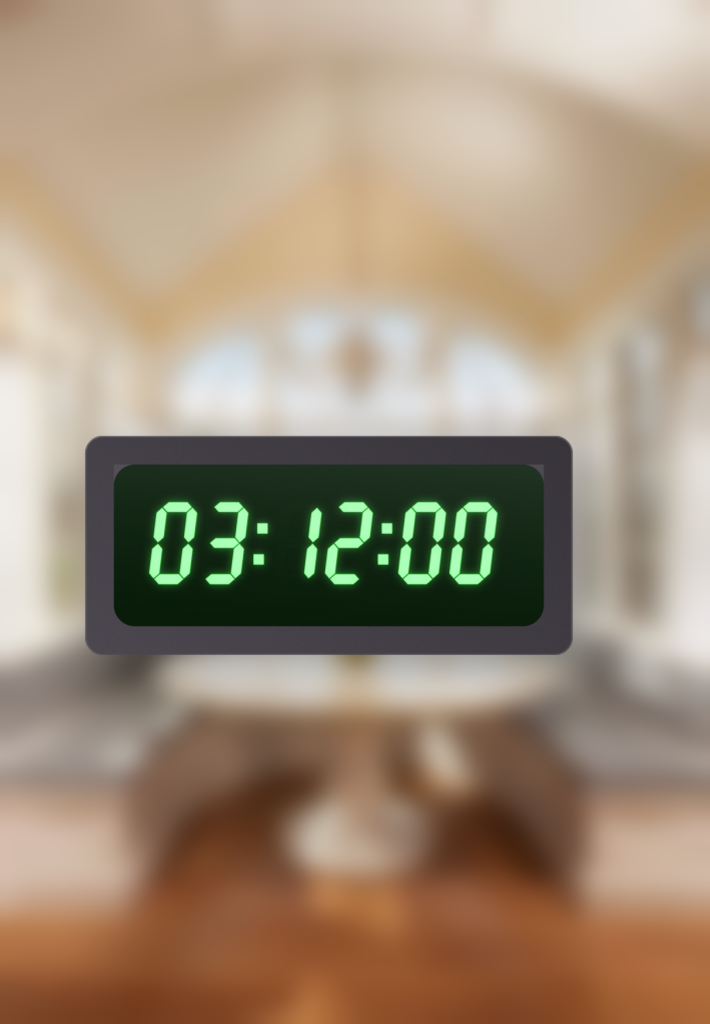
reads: 3,12,00
